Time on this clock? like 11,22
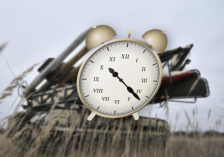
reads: 10,22
